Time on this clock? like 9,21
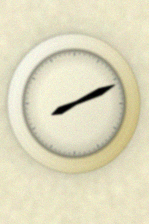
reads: 8,11
